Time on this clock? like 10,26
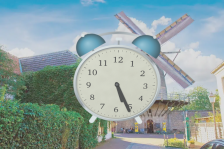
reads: 5,26
